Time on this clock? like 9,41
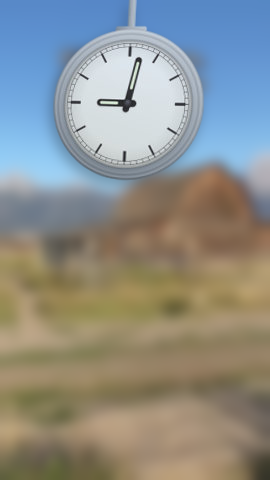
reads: 9,02
